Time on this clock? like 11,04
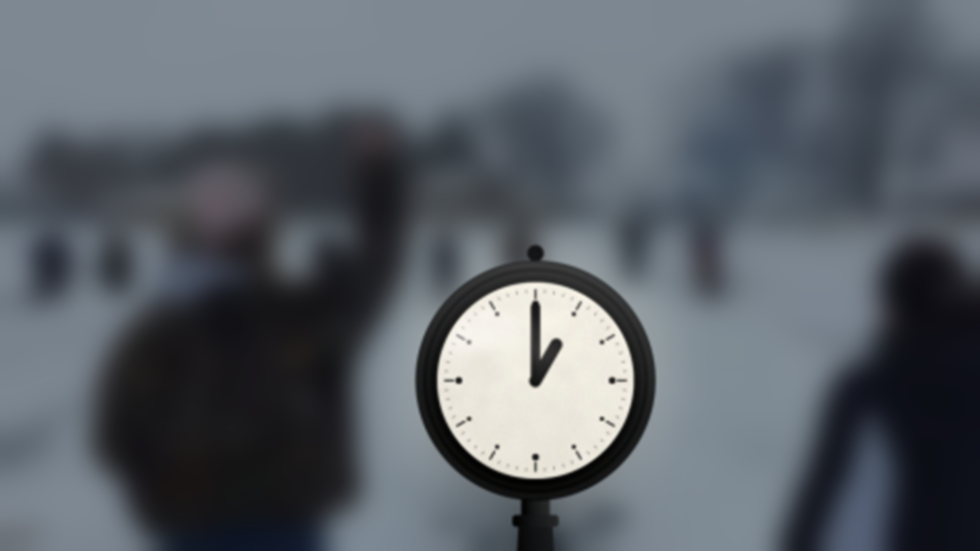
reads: 1,00
